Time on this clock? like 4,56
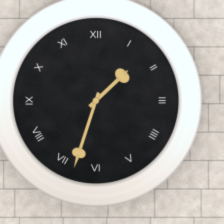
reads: 1,33
